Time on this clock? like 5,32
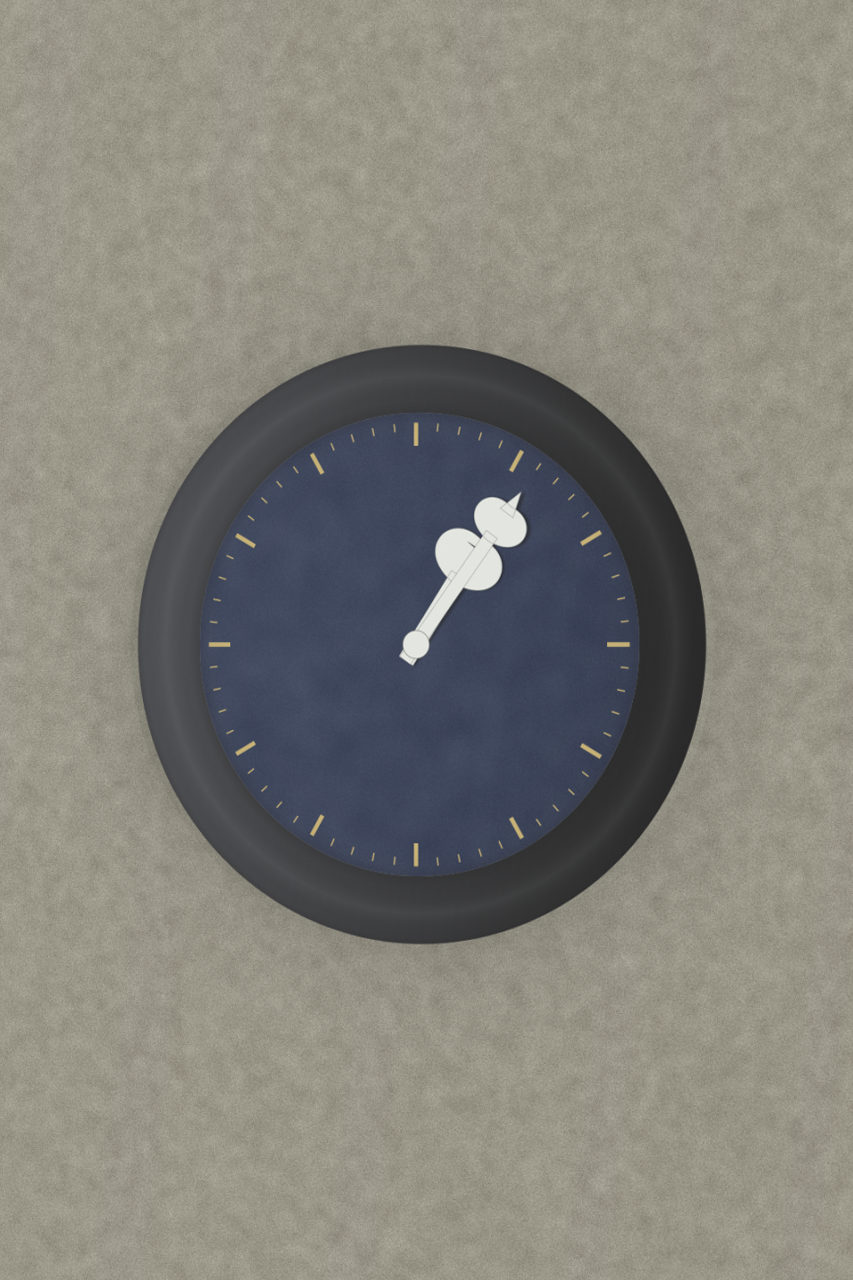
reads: 1,06
